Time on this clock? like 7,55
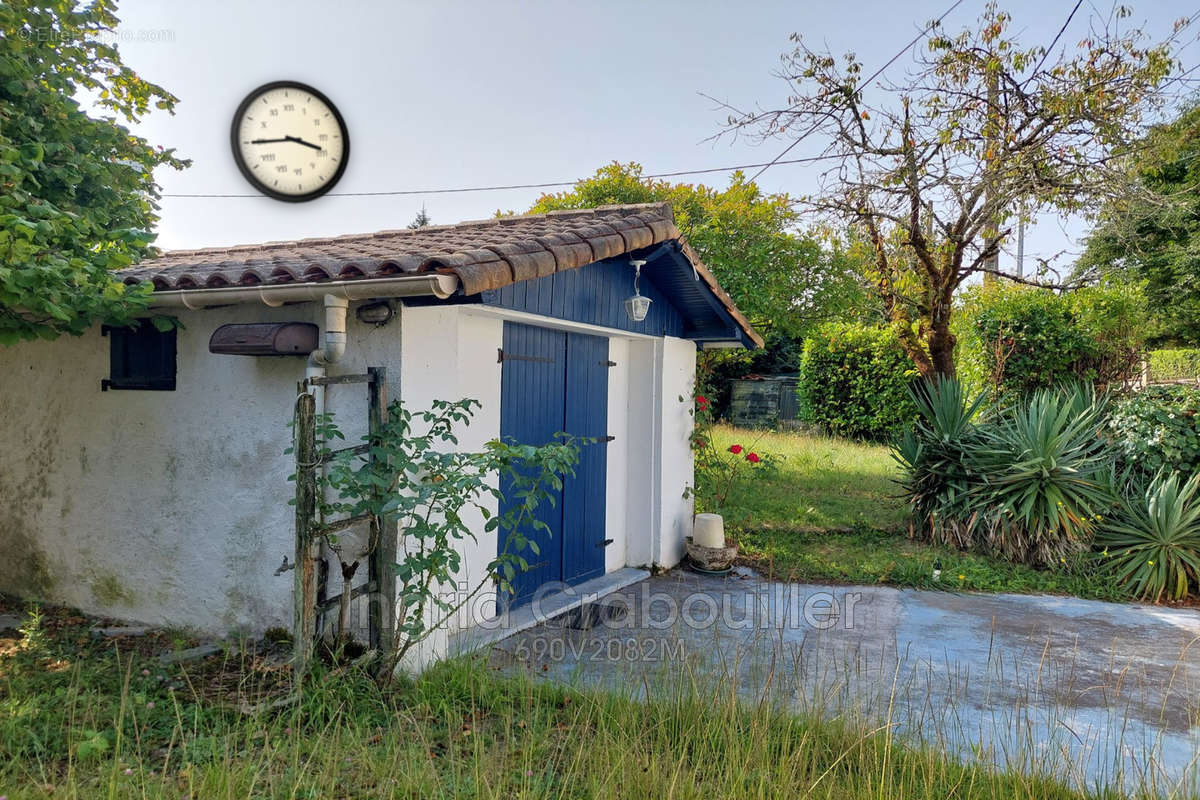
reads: 3,45
